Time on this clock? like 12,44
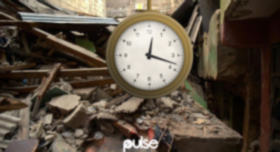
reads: 12,18
